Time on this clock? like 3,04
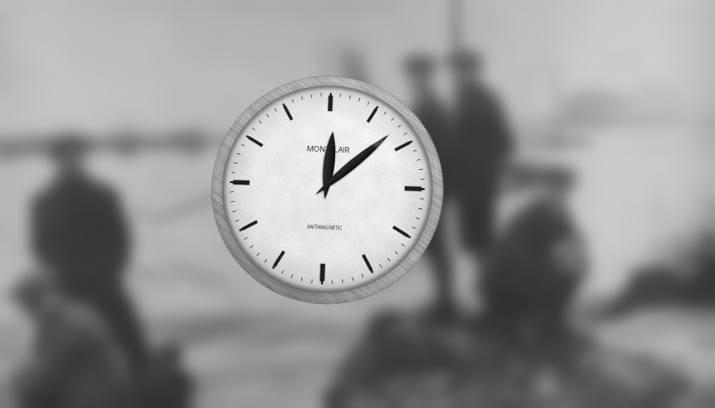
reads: 12,08
